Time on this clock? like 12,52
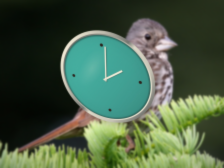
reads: 2,01
